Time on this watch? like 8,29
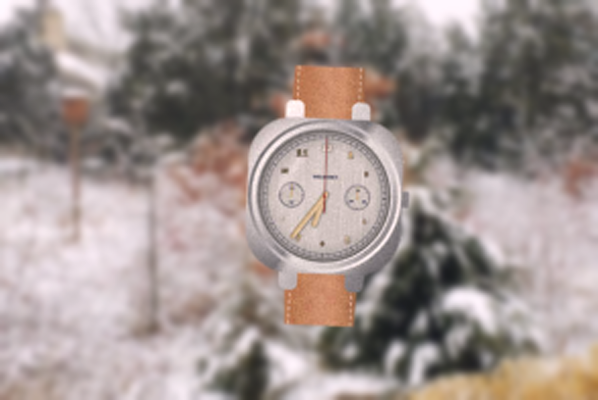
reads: 6,36
